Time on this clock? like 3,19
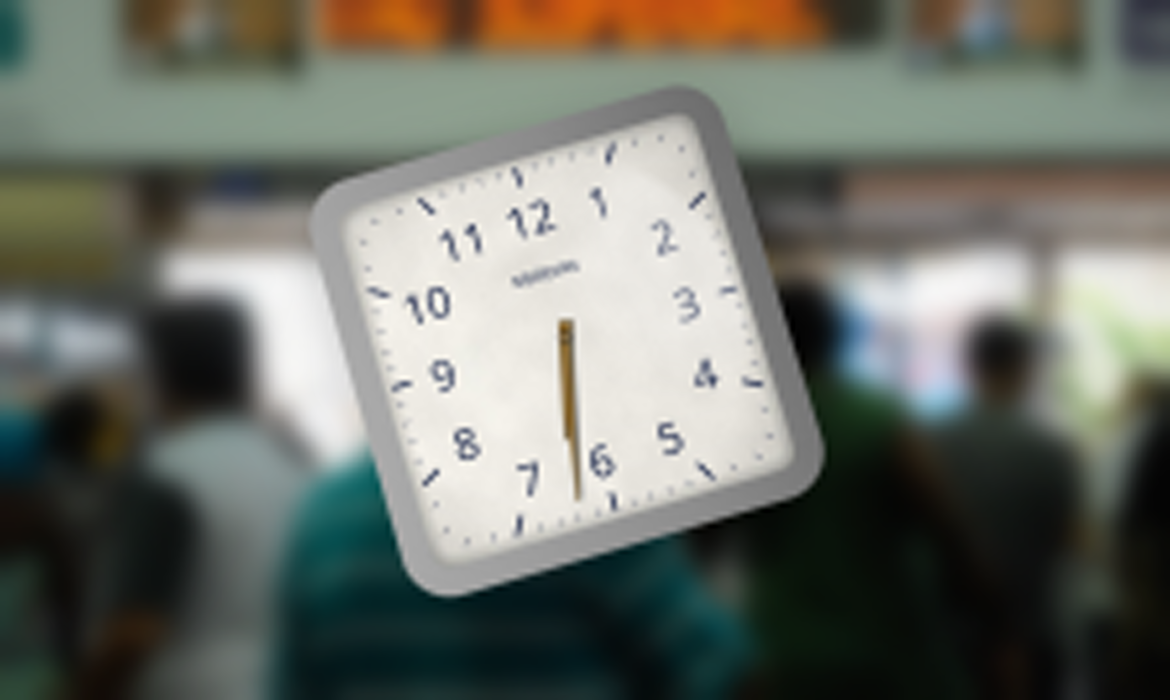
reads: 6,32
